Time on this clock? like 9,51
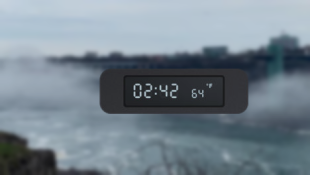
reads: 2,42
